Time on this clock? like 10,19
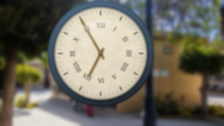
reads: 6,55
